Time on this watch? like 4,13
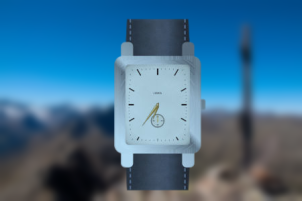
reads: 6,36
